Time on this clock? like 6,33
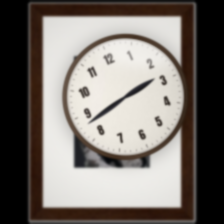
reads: 2,43
